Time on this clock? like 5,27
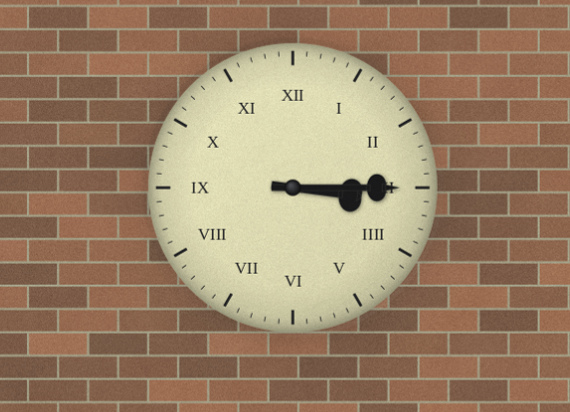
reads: 3,15
